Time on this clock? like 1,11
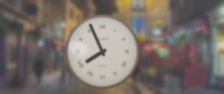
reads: 7,56
